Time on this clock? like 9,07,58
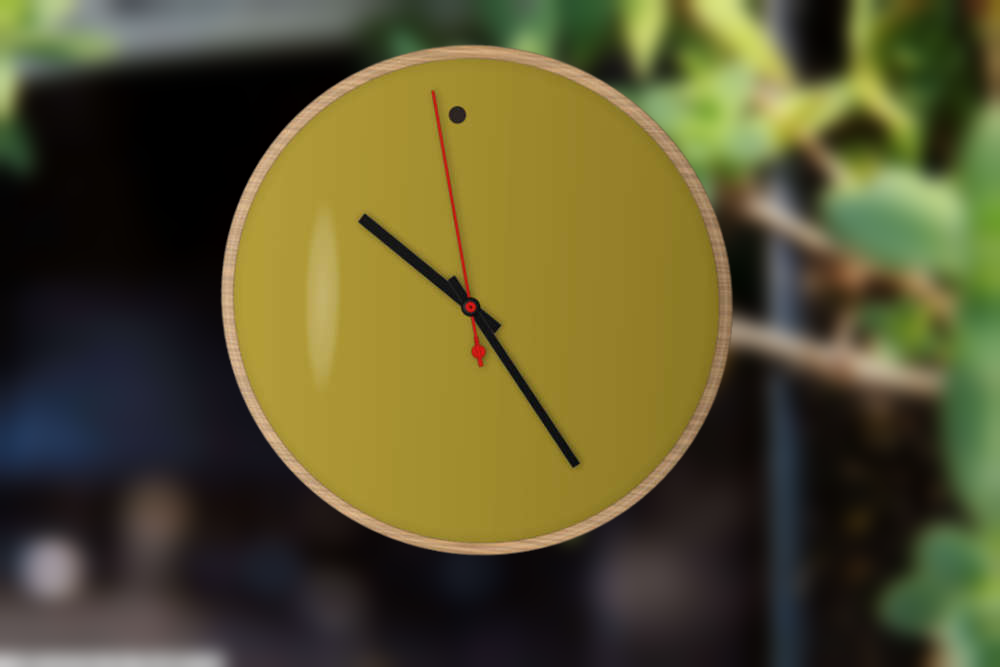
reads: 10,24,59
